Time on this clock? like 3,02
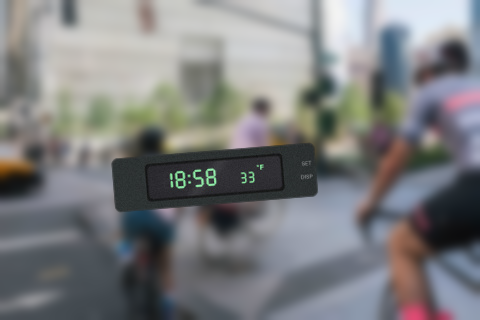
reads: 18,58
